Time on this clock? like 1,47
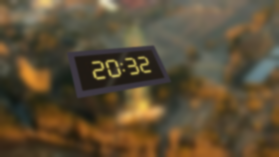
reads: 20,32
